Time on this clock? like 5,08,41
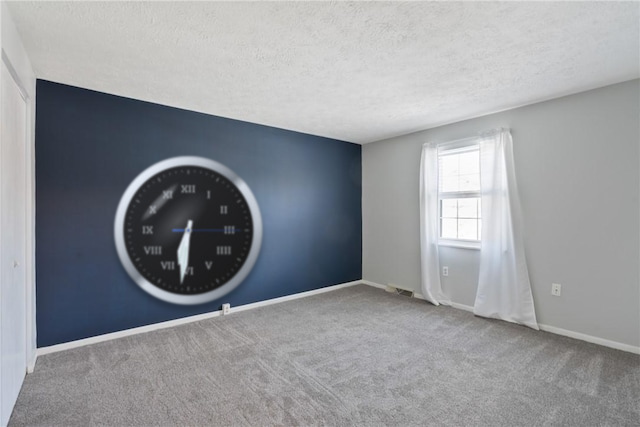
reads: 6,31,15
